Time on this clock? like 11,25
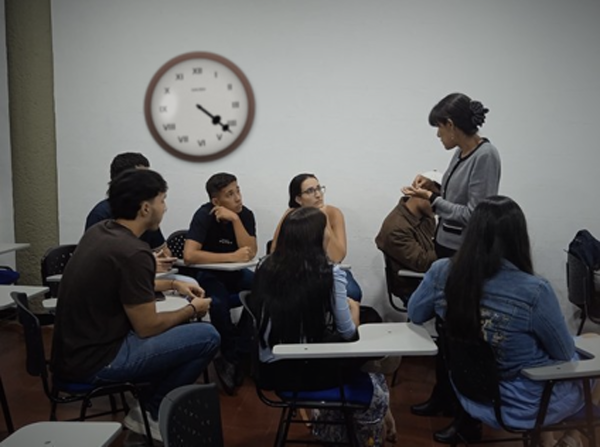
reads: 4,22
